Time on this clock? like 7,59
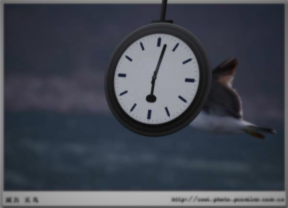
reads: 6,02
